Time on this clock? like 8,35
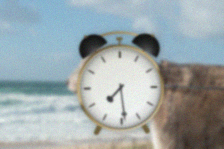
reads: 7,29
